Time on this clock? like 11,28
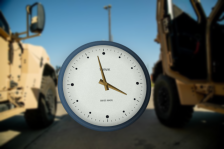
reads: 3,58
